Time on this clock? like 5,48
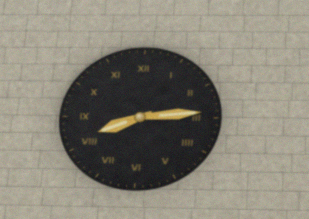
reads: 8,14
